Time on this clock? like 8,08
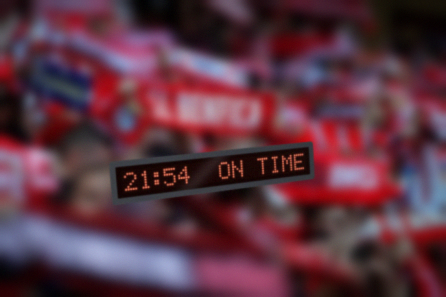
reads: 21,54
